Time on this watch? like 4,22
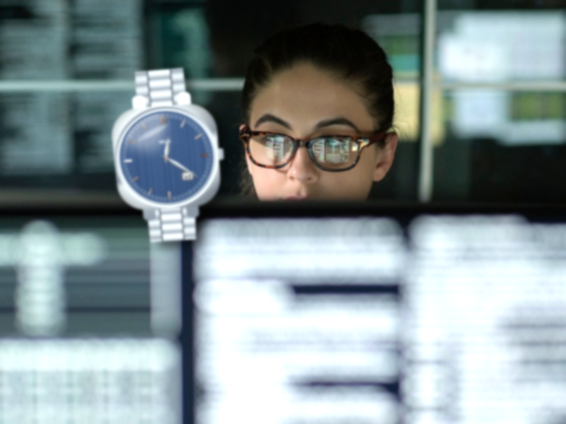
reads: 12,21
